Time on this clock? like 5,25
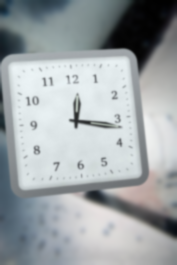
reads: 12,17
